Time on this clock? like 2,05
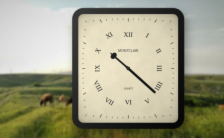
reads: 10,22
